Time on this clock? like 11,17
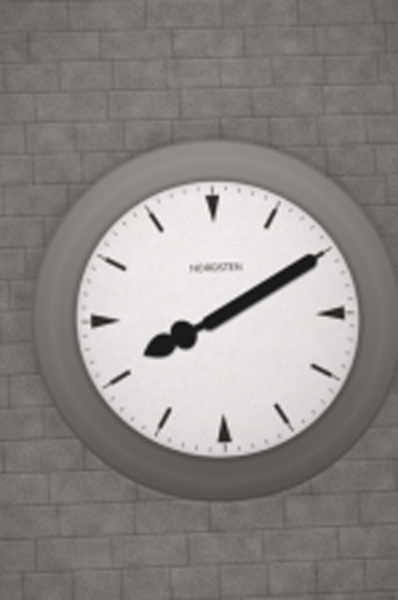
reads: 8,10
